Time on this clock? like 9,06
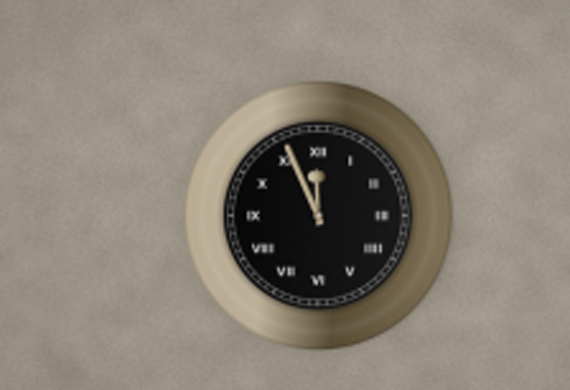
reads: 11,56
